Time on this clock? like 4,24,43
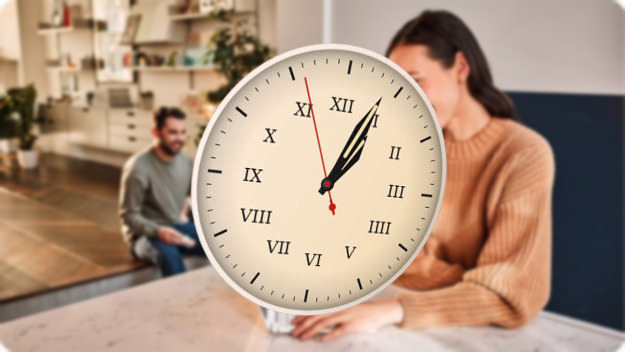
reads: 1,03,56
